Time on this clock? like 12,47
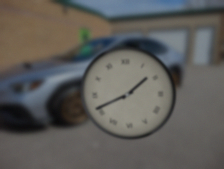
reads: 1,41
